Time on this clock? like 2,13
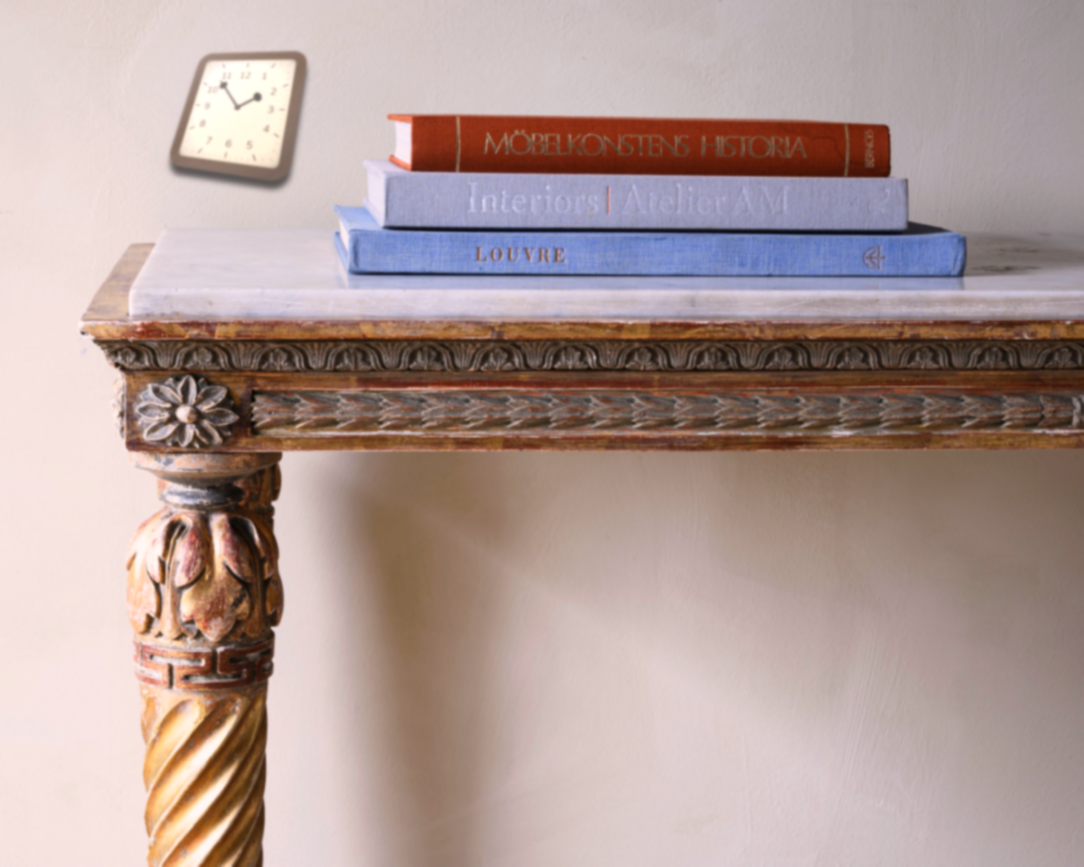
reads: 1,53
